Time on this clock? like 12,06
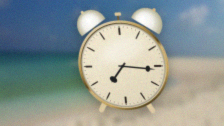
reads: 7,16
